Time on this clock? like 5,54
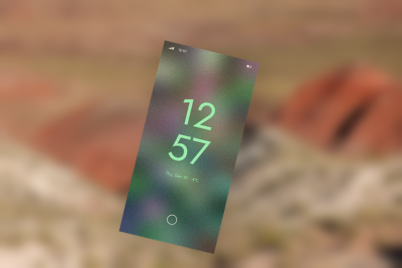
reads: 12,57
